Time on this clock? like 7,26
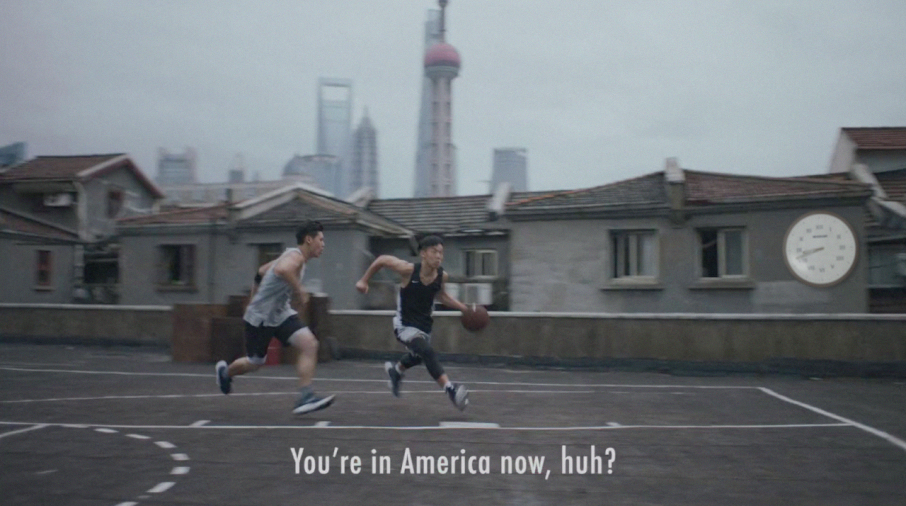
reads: 8,42
